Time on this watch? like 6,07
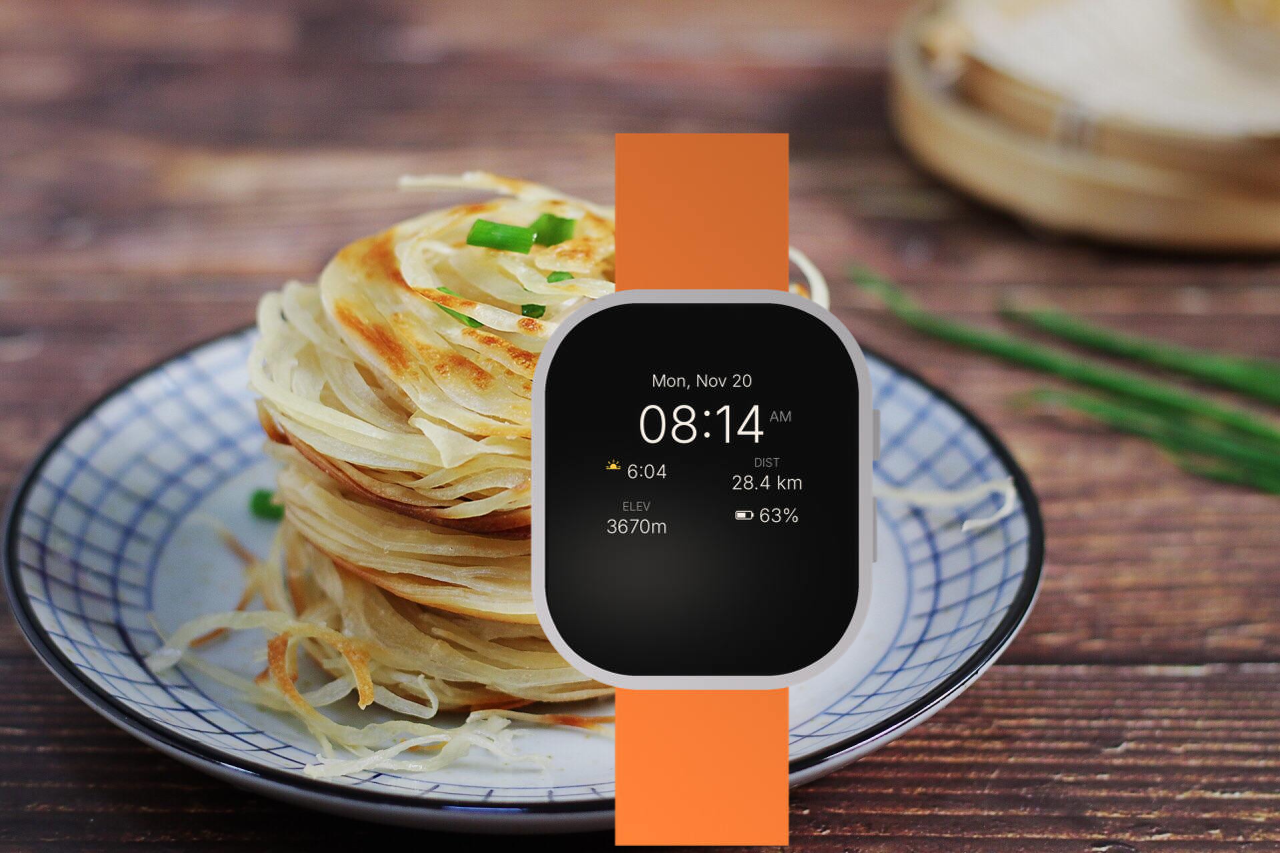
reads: 8,14
